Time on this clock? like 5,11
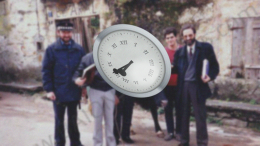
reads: 7,41
